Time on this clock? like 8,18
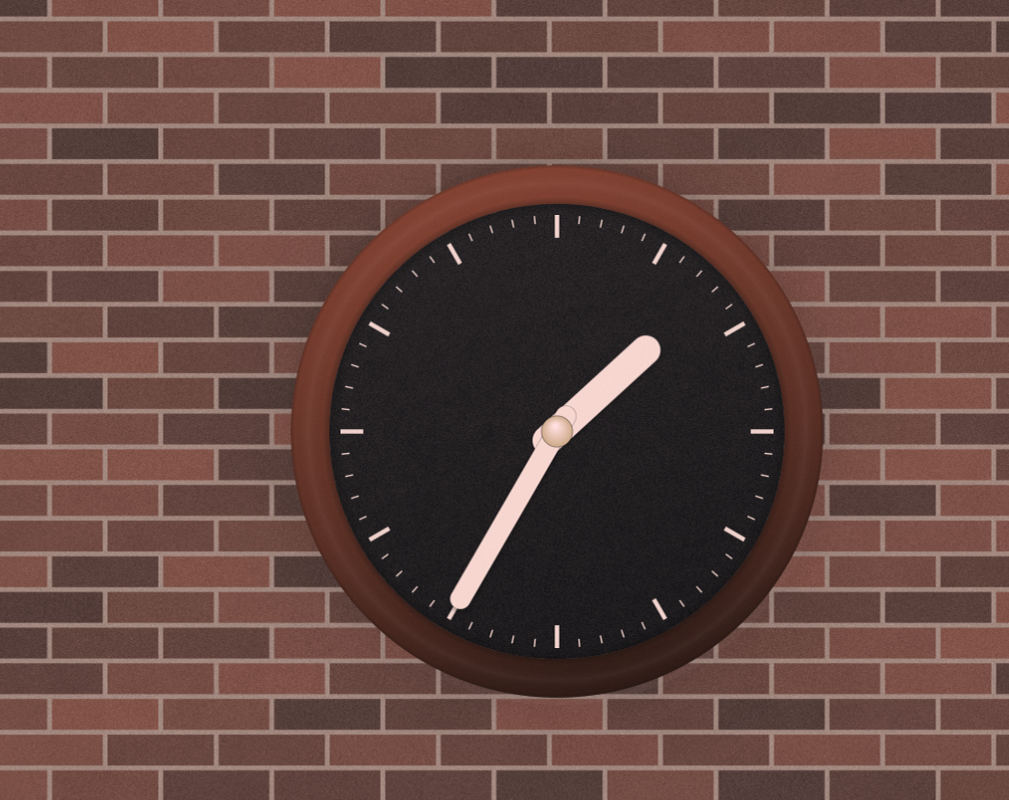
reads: 1,35
